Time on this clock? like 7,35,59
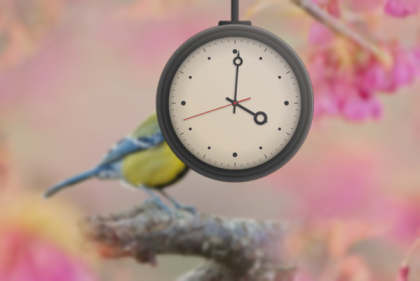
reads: 4,00,42
